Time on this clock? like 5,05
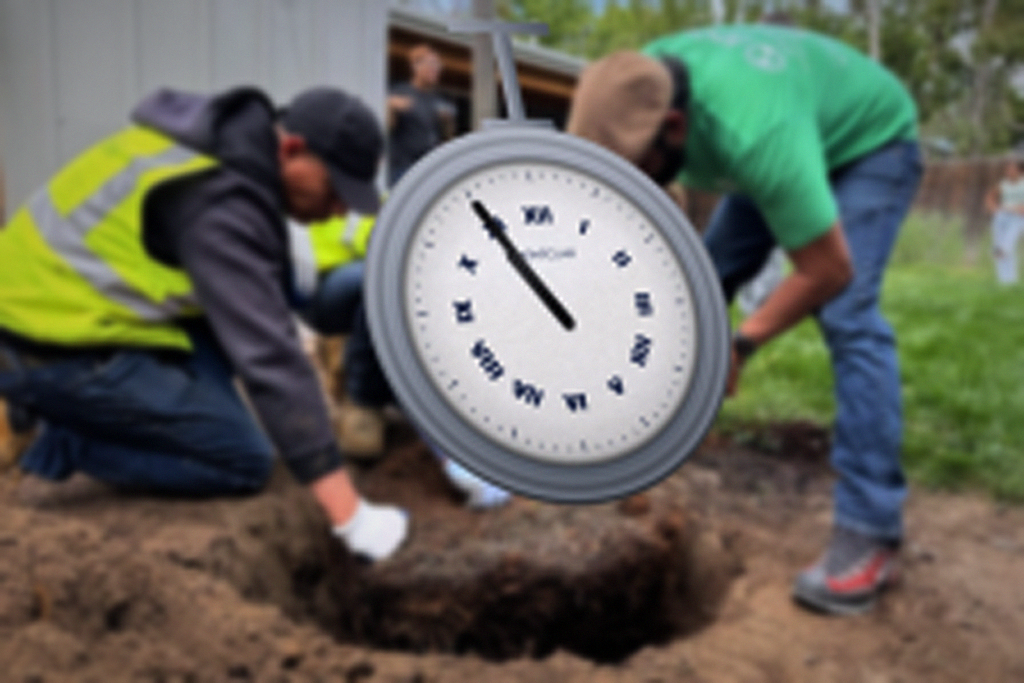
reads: 10,55
